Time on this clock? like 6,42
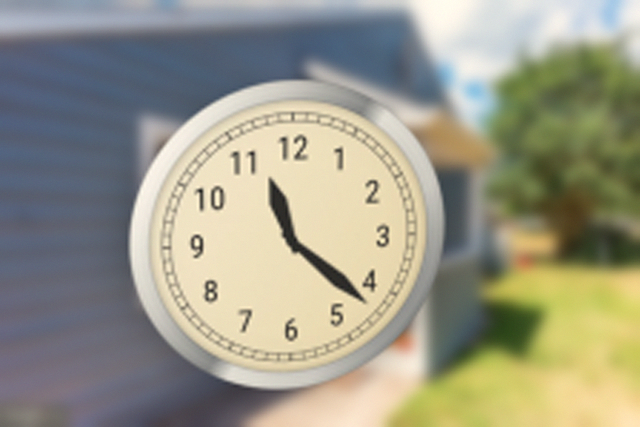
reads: 11,22
